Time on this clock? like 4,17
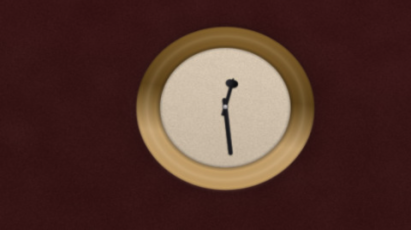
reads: 12,29
